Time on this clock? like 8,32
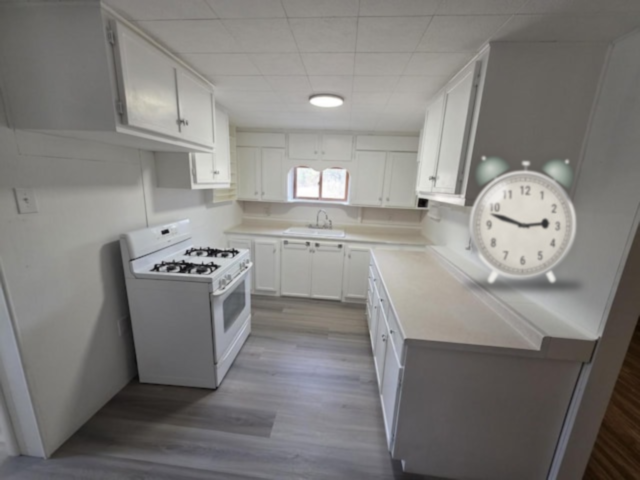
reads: 2,48
